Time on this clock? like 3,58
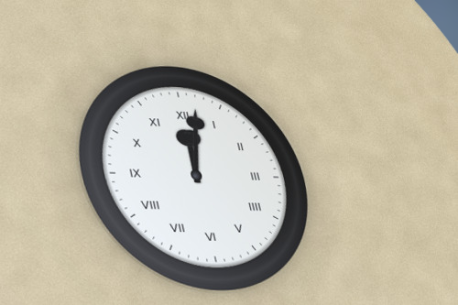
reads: 12,02
